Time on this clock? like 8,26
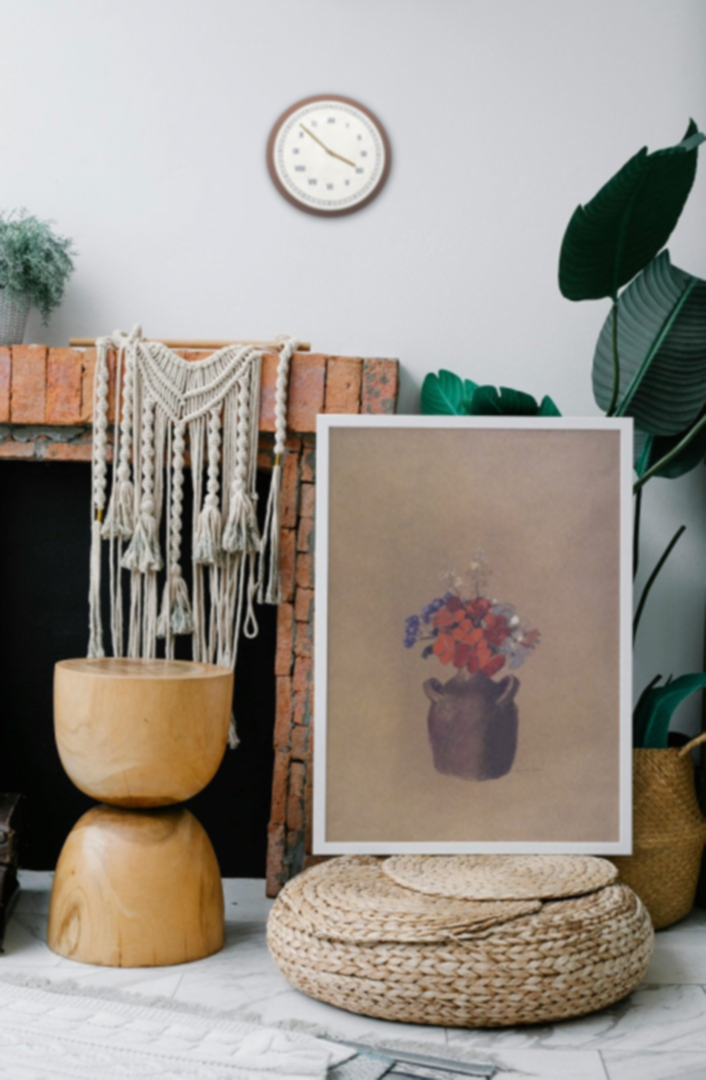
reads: 3,52
